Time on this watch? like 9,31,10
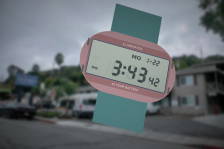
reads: 3,43,42
